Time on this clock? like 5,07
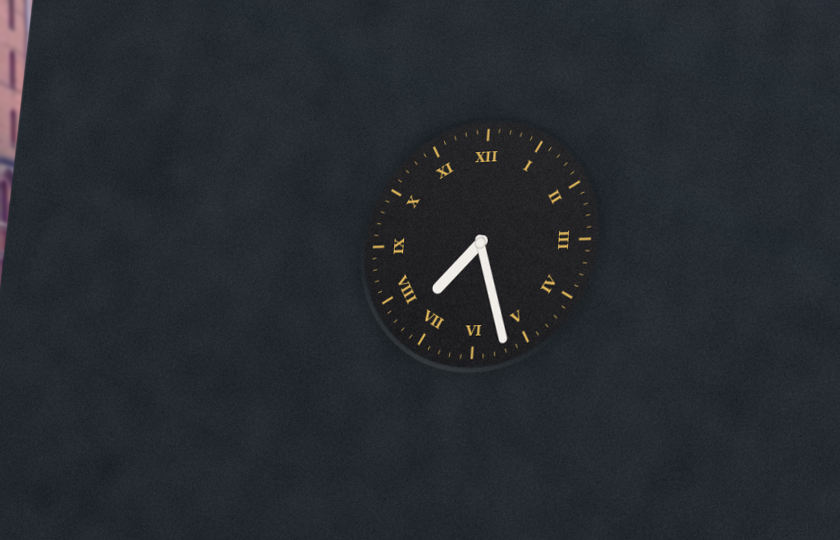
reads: 7,27
